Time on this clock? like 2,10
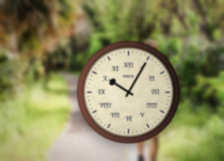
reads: 10,05
